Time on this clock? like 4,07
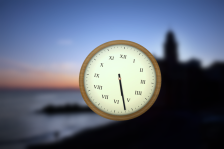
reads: 5,27
